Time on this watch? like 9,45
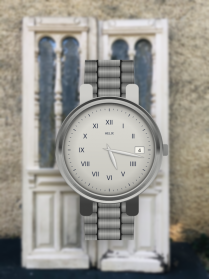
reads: 5,17
